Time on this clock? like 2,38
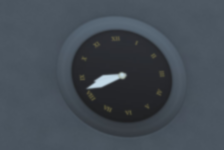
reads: 8,42
